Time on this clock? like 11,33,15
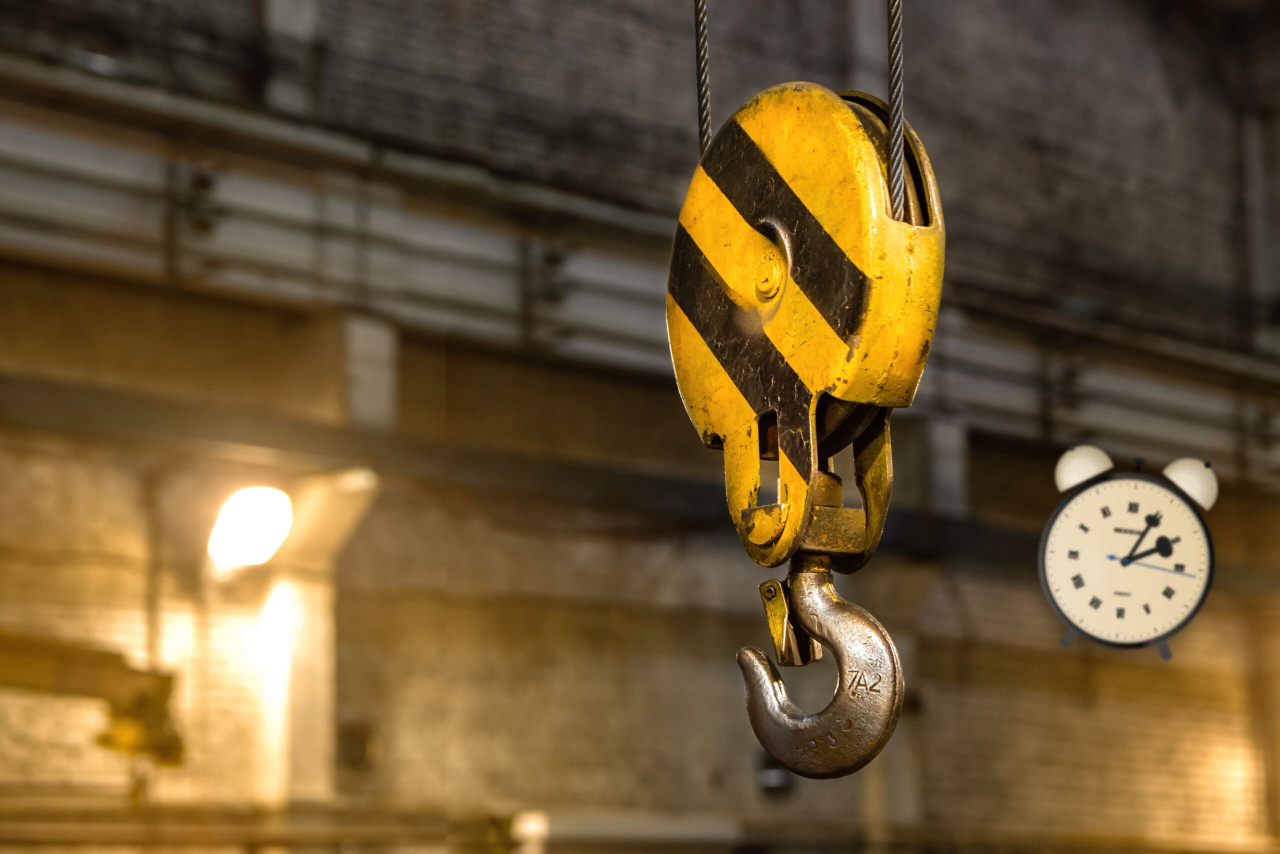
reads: 2,04,16
